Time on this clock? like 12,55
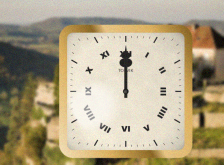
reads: 12,00
